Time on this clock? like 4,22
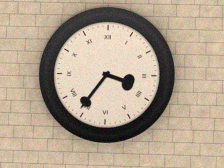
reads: 3,36
